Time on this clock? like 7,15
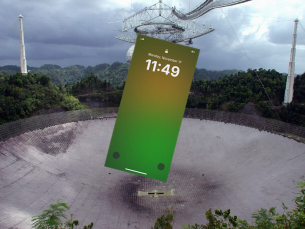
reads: 11,49
